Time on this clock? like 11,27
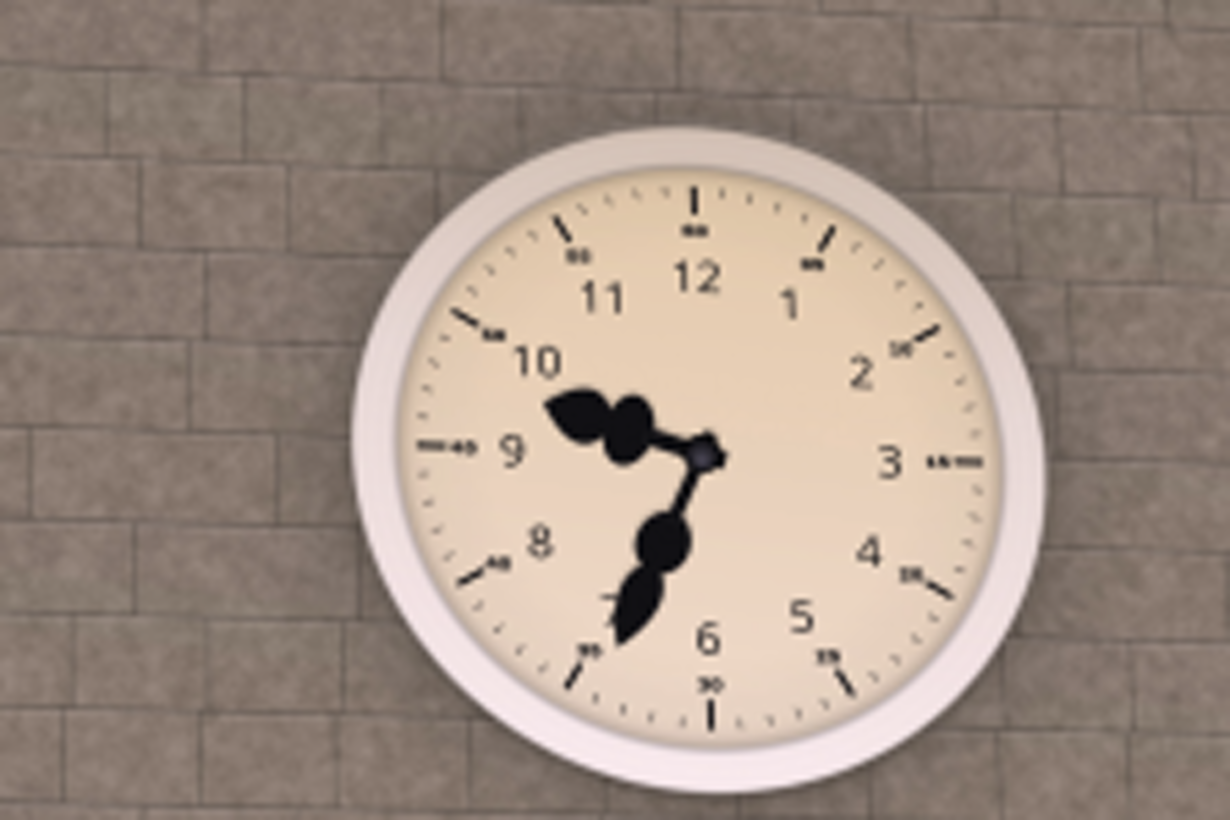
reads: 9,34
